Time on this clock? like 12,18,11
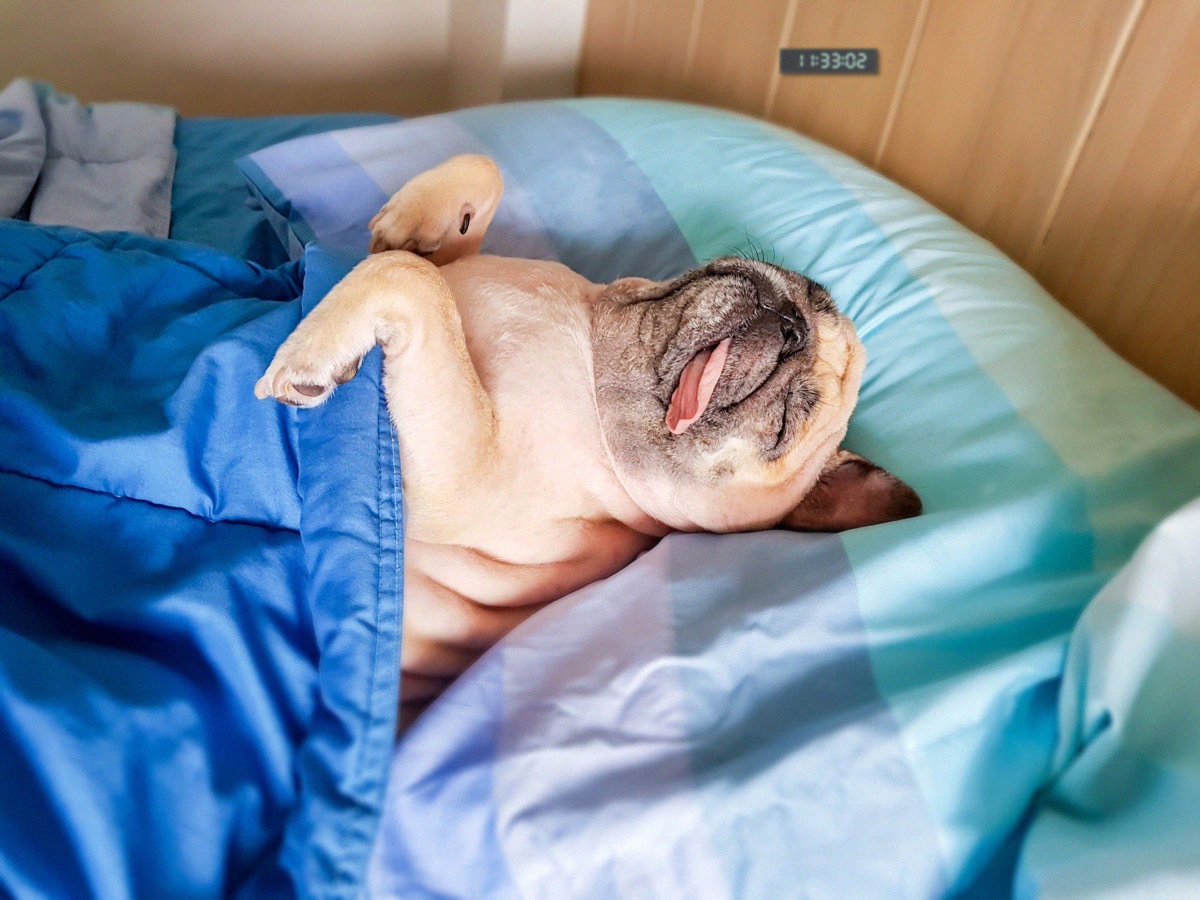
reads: 11,33,02
